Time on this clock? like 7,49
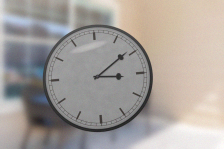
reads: 3,09
